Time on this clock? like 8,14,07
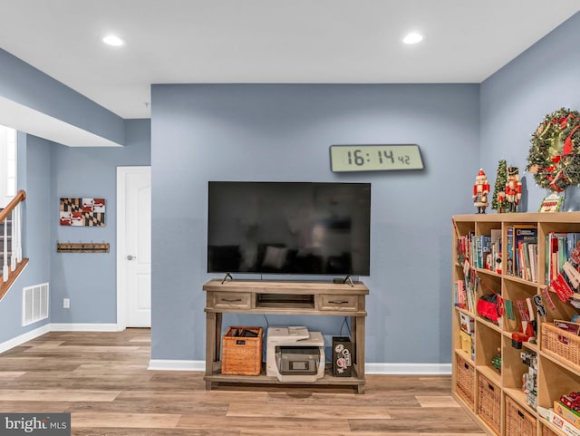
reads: 16,14,42
